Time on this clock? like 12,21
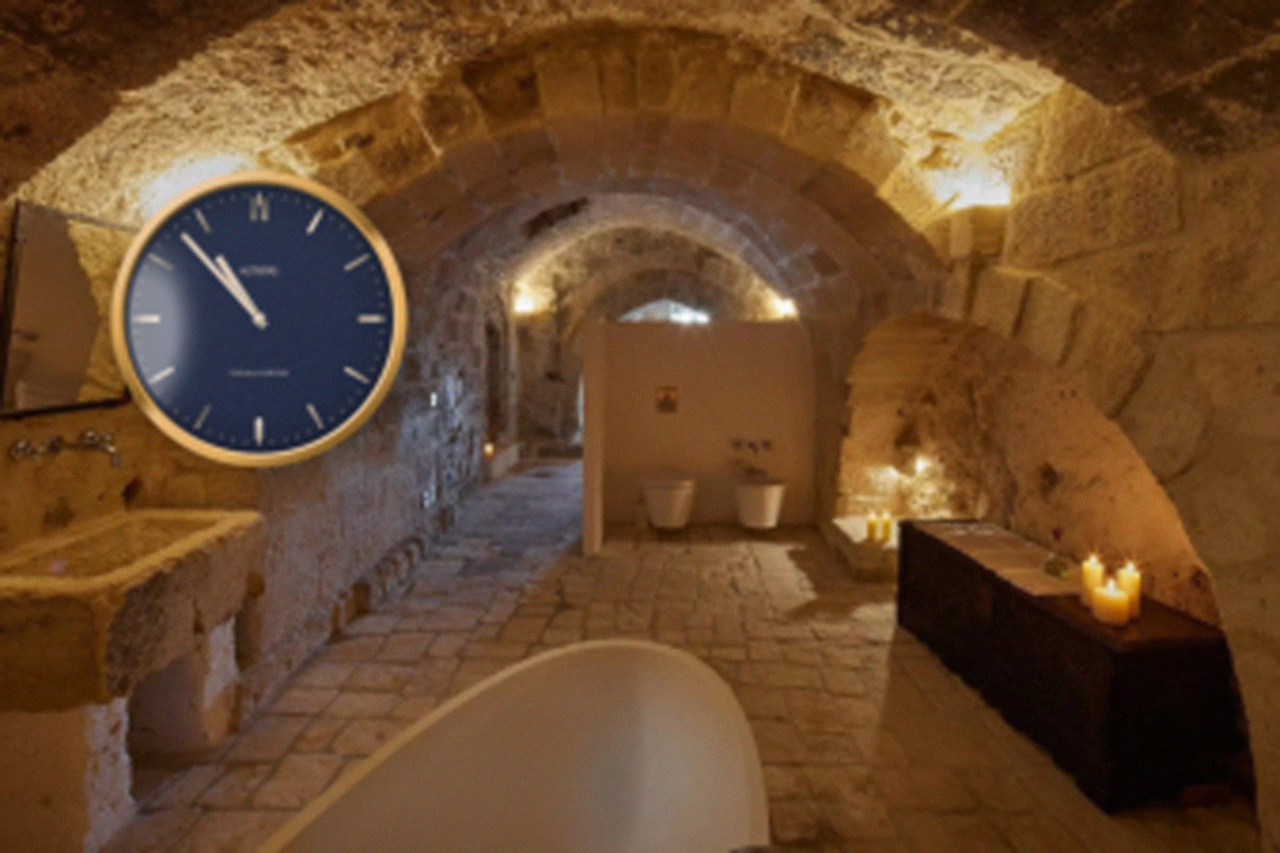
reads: 10,53
